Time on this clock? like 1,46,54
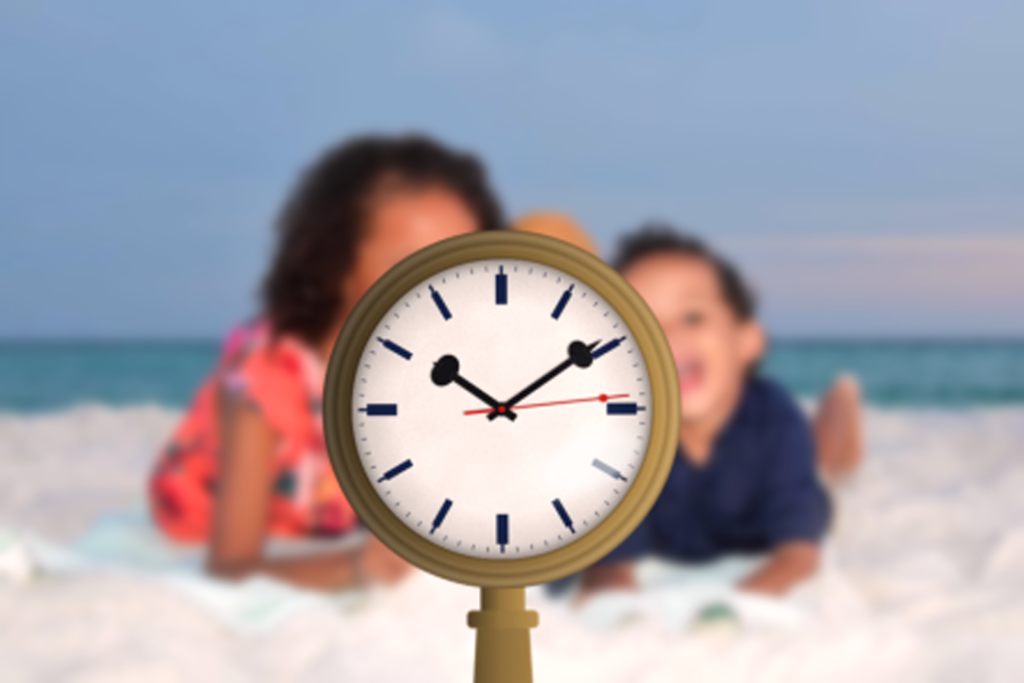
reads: 10,09,14
